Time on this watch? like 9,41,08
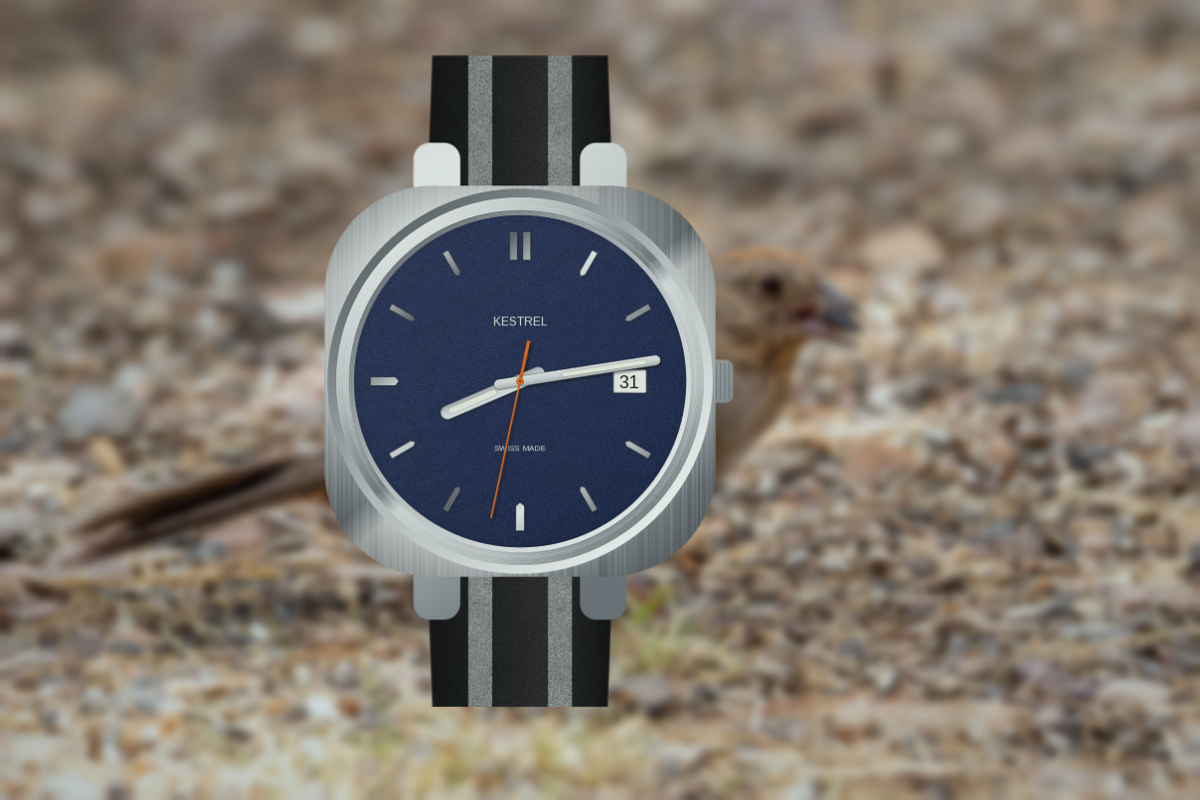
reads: 8,13,32
